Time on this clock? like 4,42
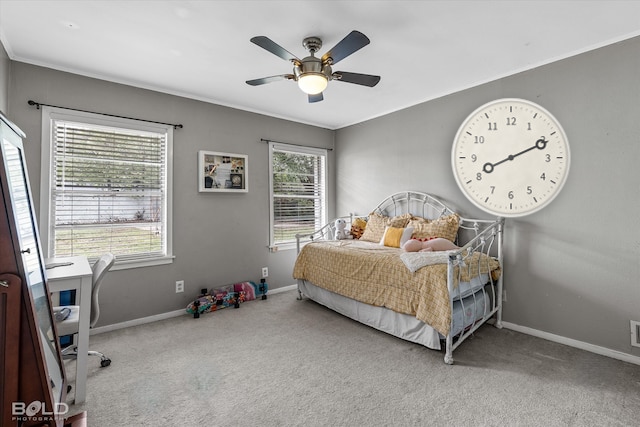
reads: 8,11
